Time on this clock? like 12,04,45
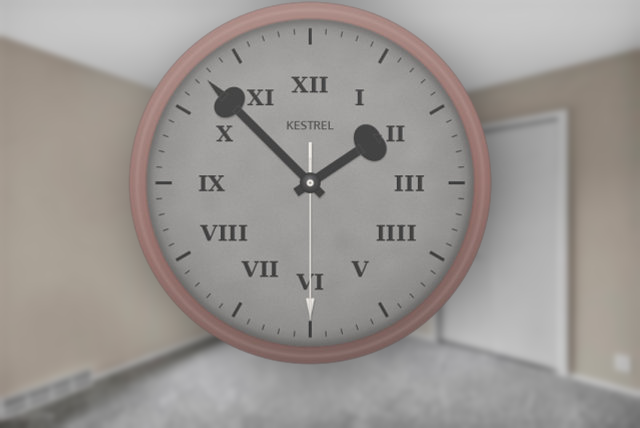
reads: 1,52,30
